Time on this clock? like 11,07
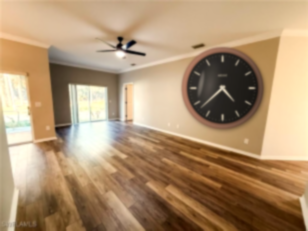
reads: 4,38
